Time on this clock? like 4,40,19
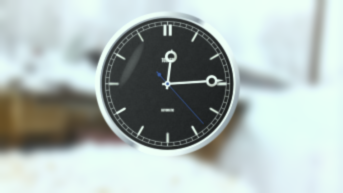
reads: 12,14,23
